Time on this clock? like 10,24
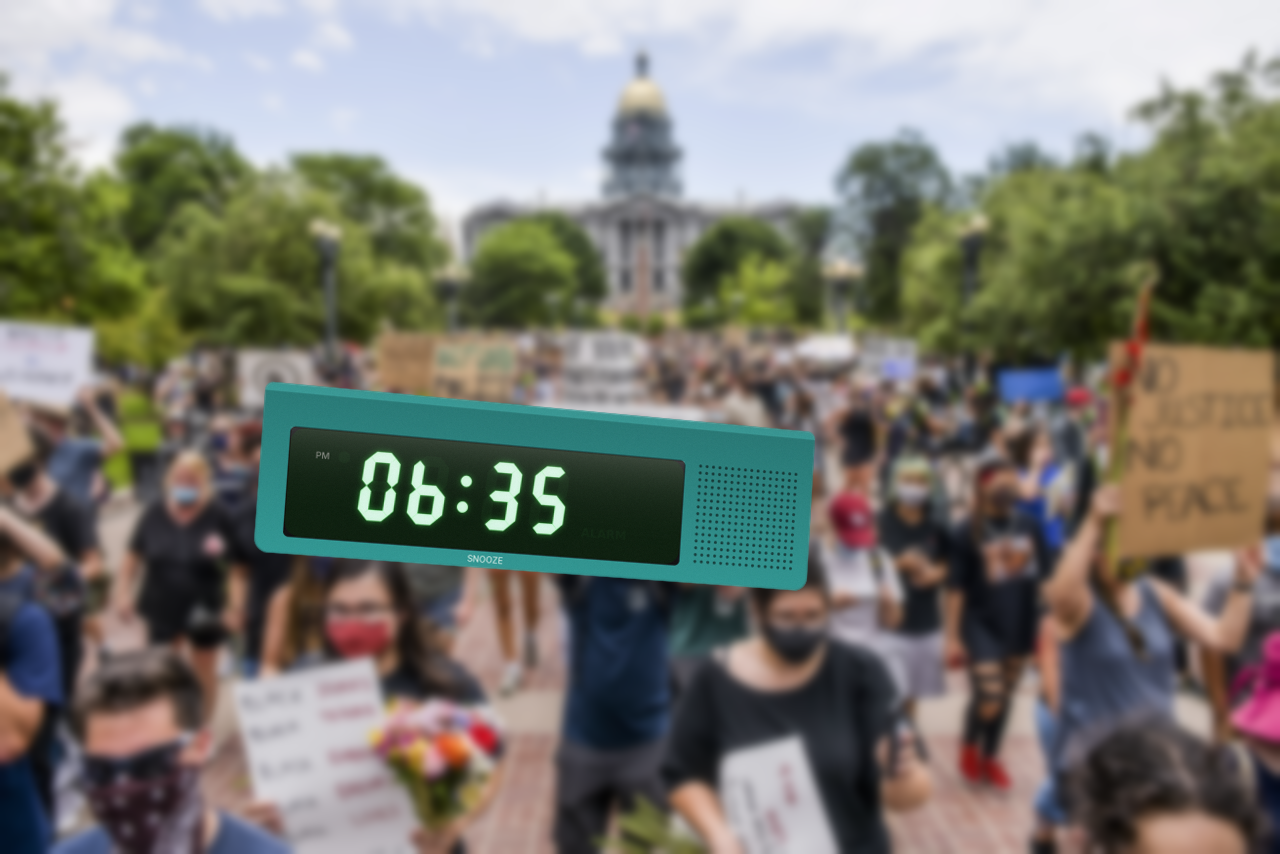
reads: 6,35
